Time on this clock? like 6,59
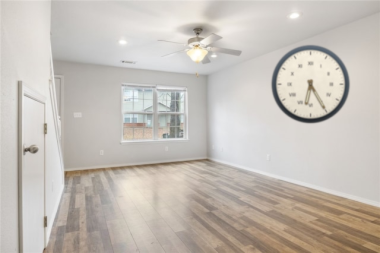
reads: 6,25
